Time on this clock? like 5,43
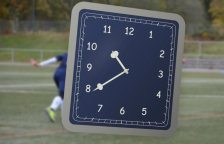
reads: 10,39
